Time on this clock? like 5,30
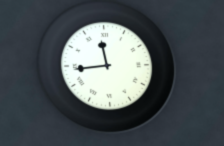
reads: 11,44
